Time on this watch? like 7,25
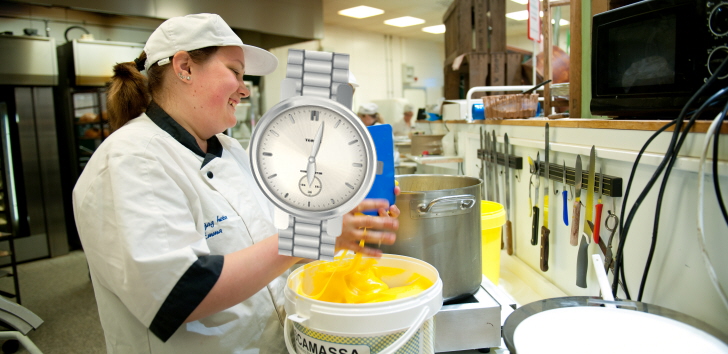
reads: 6,02
